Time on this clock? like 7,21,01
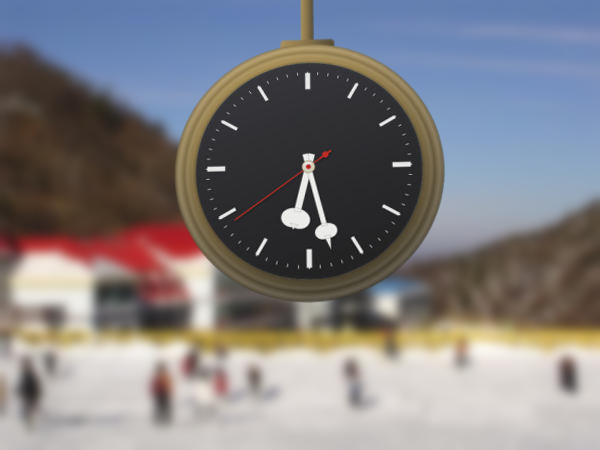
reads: 6,27,39
